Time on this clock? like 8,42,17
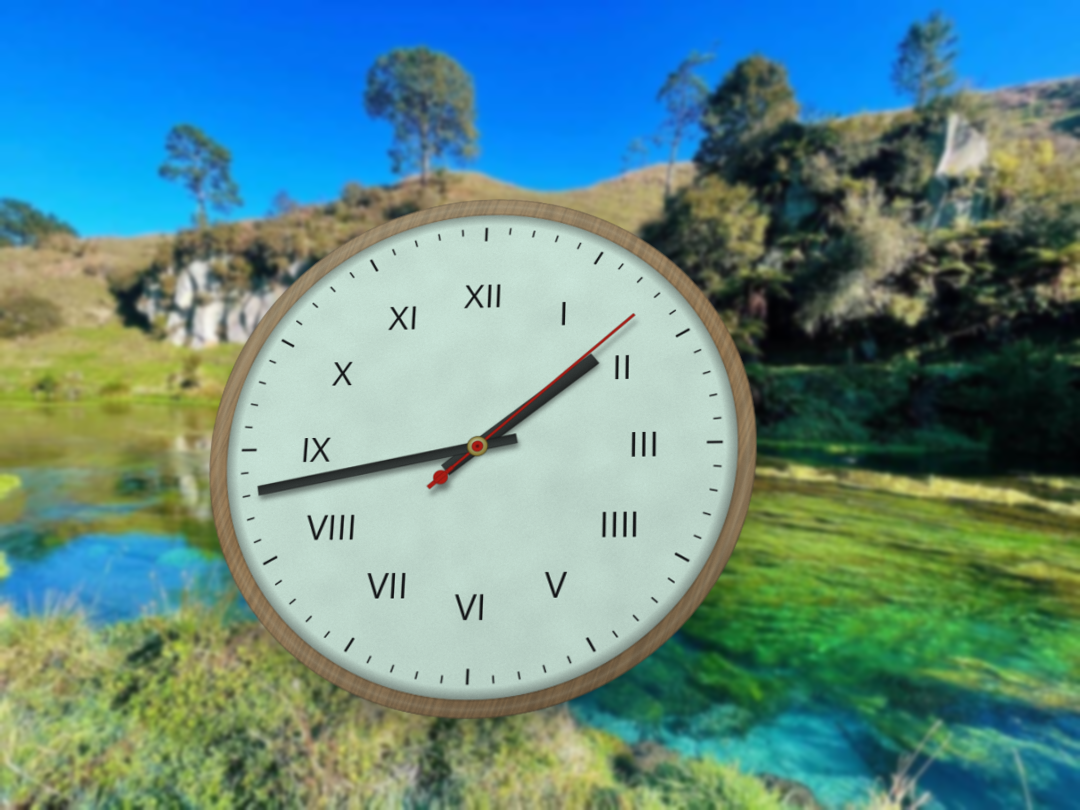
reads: 1,43,08
